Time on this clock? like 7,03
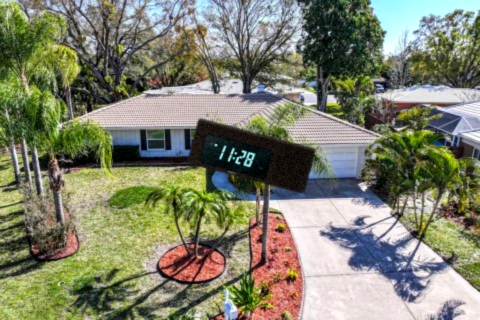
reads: 11,28
